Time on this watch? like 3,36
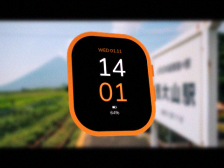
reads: 14,01
